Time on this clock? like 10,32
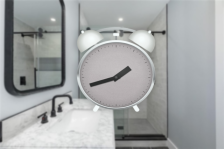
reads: 1,42
